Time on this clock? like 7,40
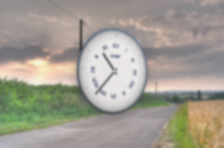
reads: 10,37
